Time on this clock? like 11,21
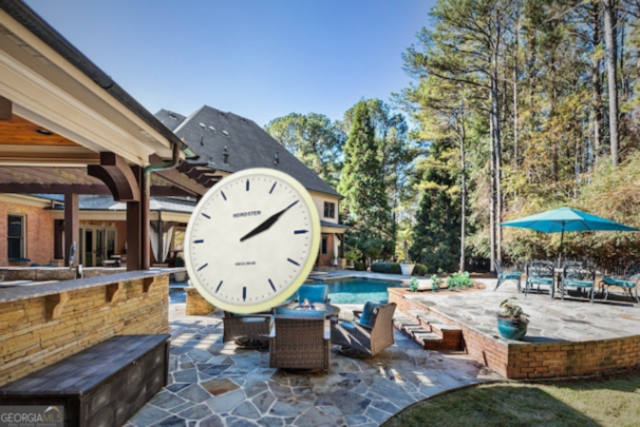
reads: 2,10
